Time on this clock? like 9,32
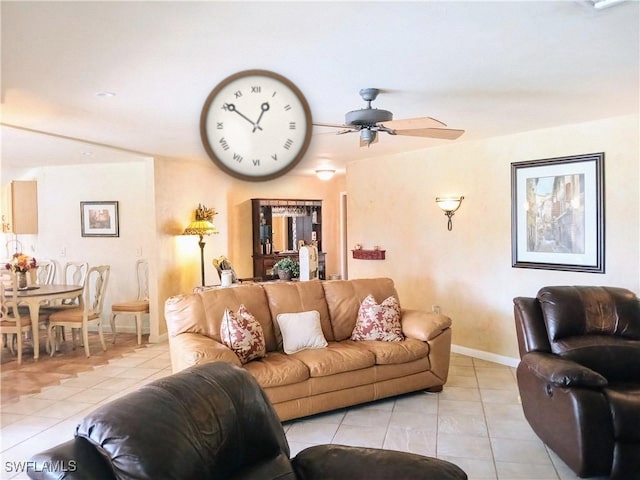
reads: 12,51
